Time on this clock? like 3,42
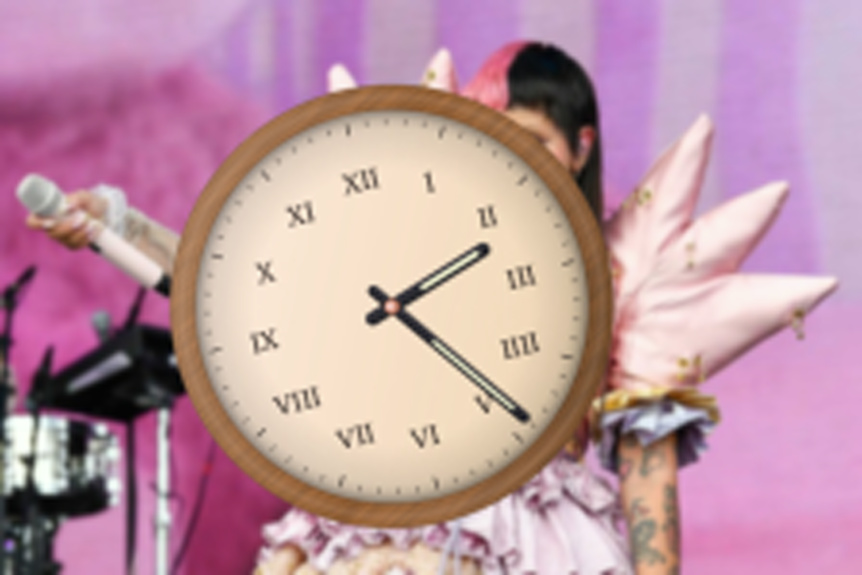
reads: 2,24
